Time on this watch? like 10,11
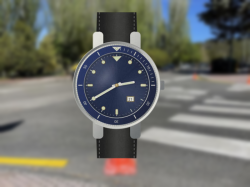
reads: 2,40
